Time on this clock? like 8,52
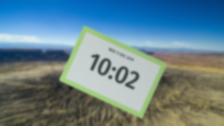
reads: 10,02
